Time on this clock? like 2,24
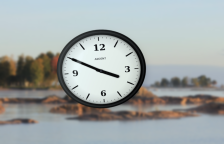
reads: 3,50
